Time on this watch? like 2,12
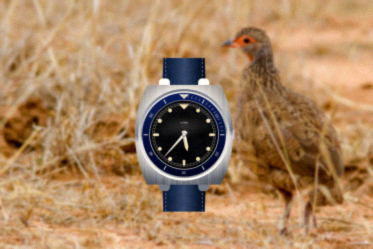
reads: 5,37
